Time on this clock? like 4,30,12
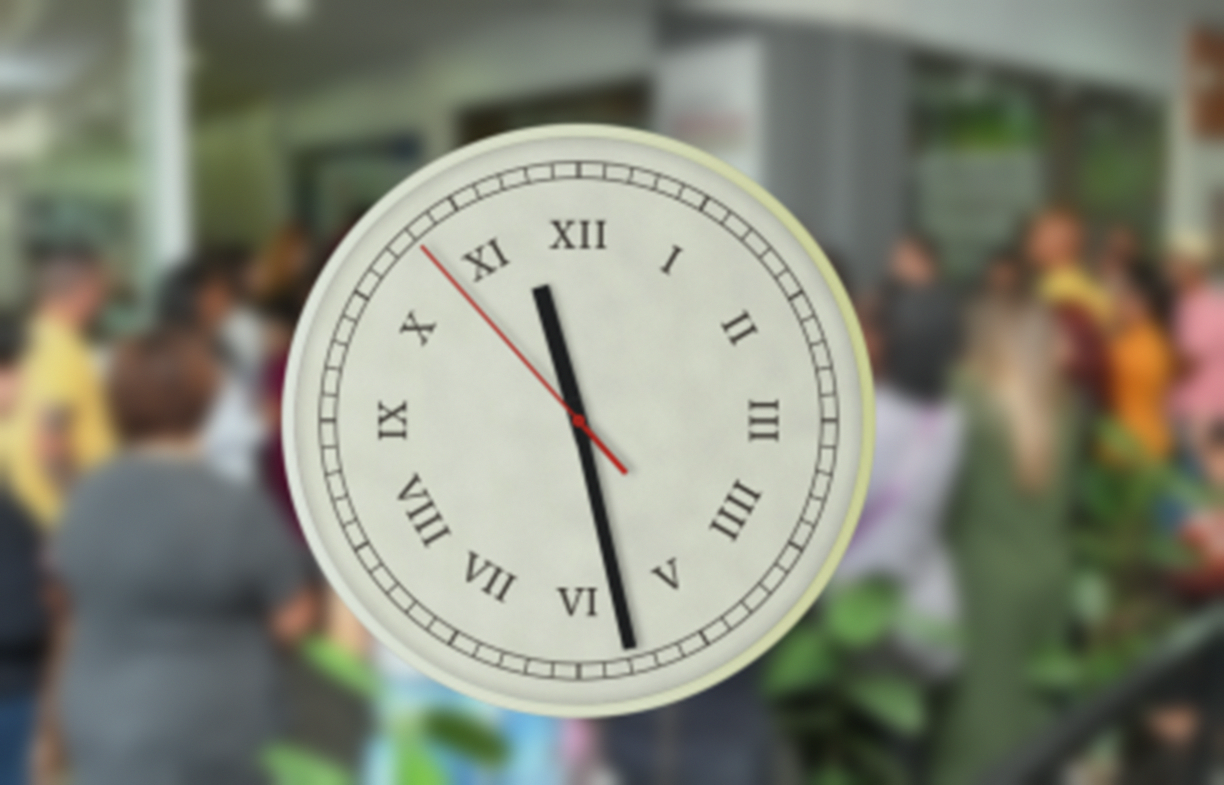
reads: 11,27,53
